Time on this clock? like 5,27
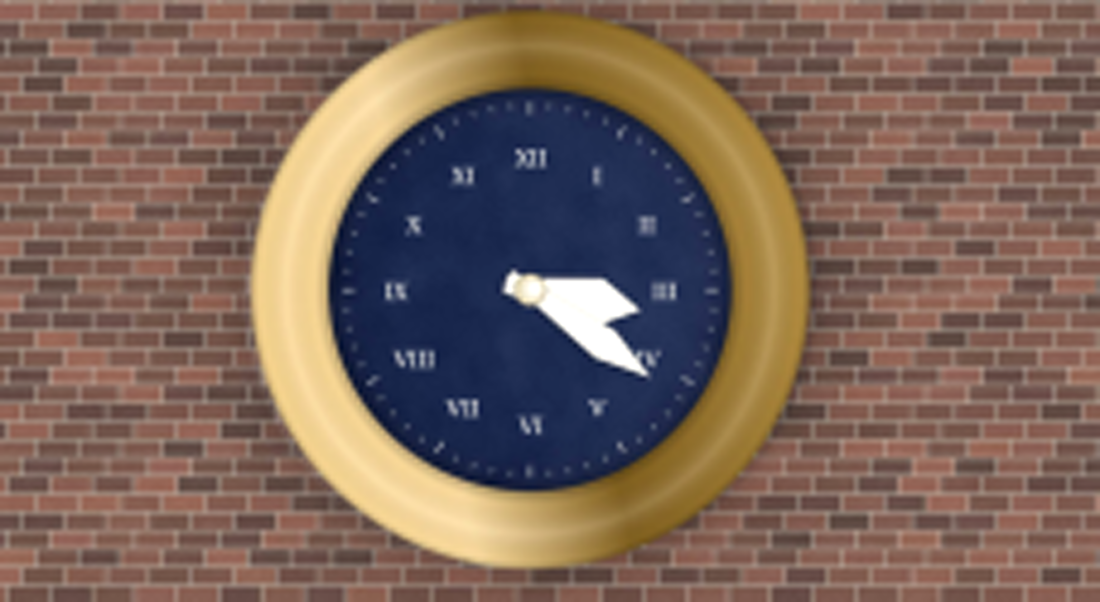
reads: 3,21
